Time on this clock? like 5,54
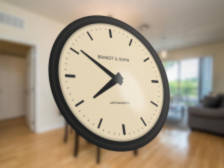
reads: 7,51
